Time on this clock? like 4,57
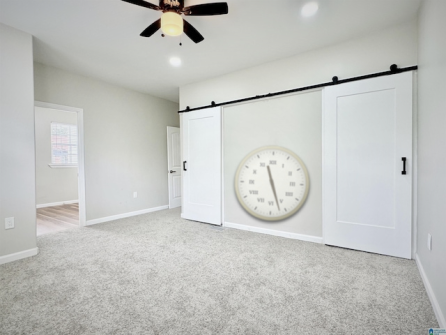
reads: 11,27
